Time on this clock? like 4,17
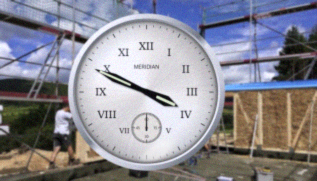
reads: 3,49
